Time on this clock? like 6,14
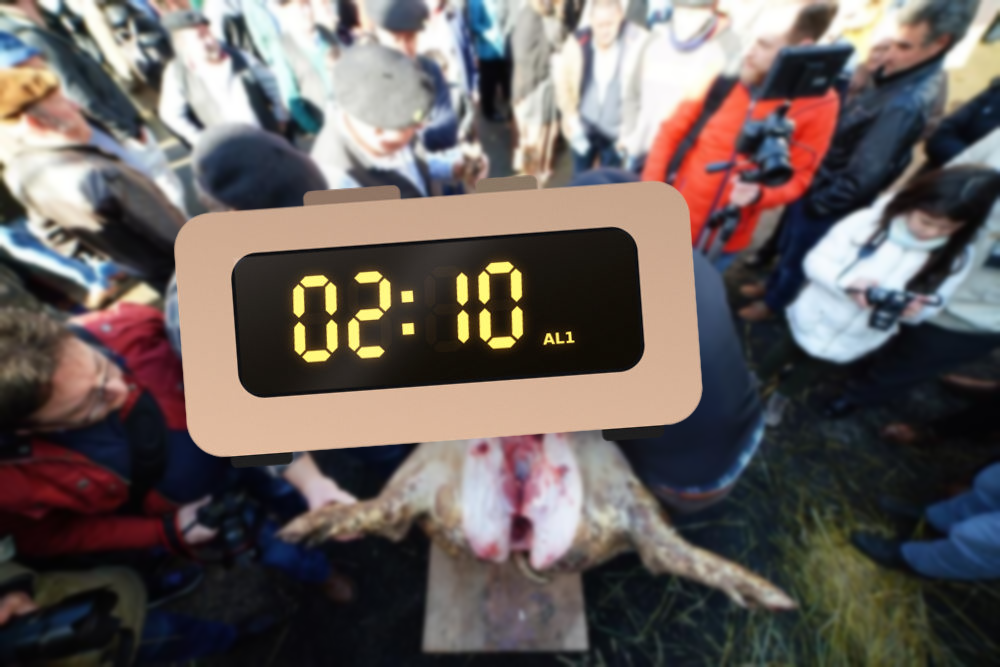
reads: 2,10
